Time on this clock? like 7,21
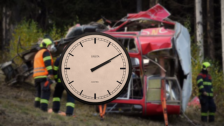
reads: 2,10
